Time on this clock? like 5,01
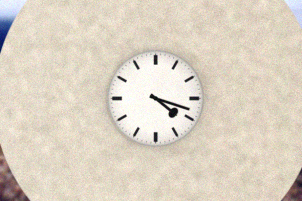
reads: 4,18
